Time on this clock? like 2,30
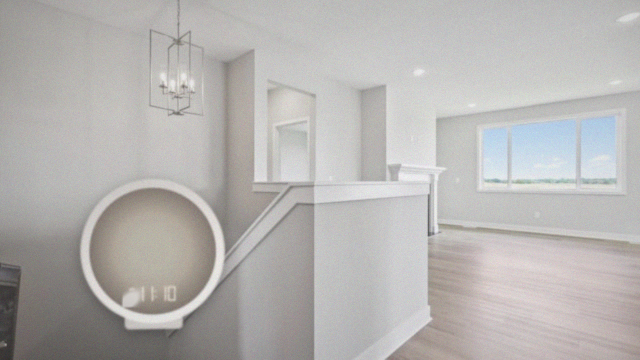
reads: 11,10
